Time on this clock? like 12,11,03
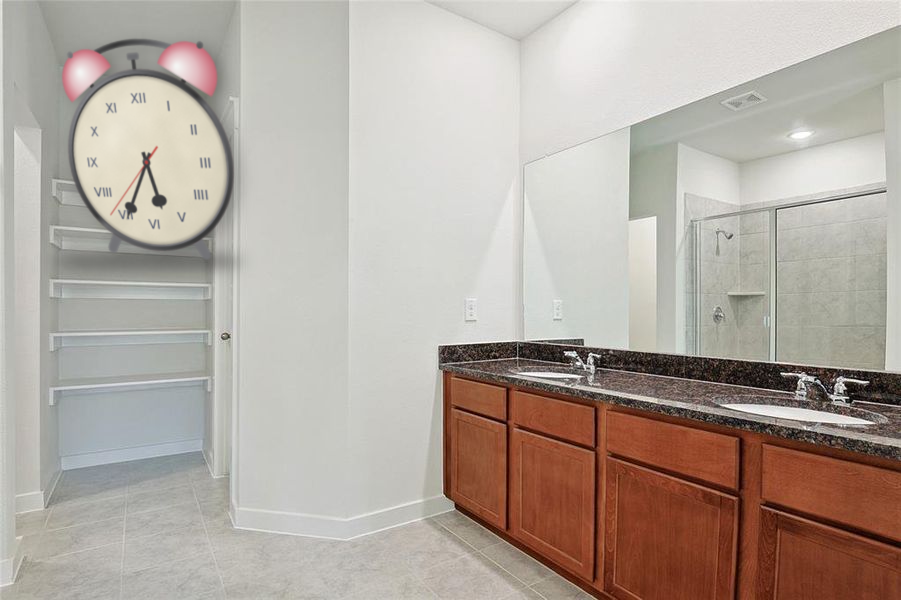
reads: 5,34,37
